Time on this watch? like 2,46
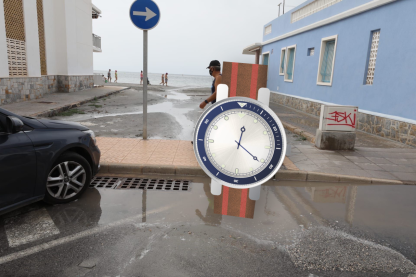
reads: 12,21
